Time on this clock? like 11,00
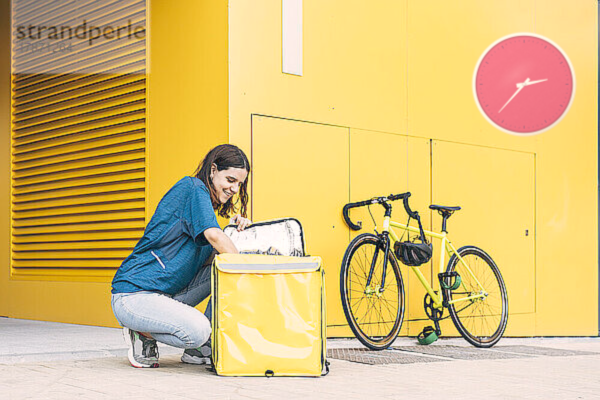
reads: 2,37
